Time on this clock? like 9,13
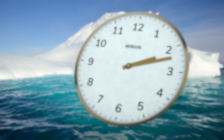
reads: 2,12
